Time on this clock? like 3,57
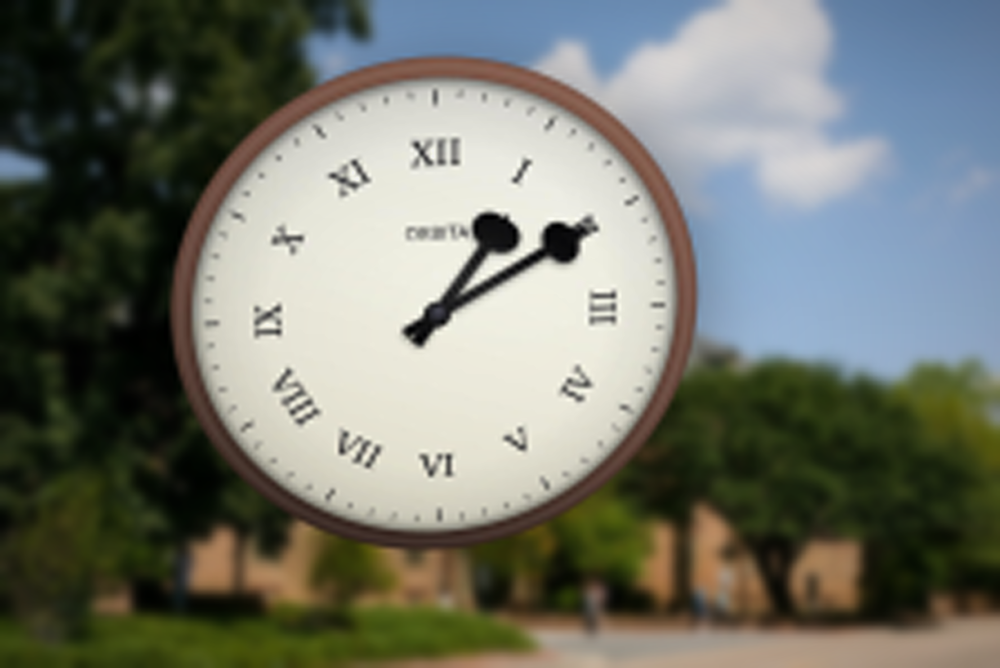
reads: 1,10
